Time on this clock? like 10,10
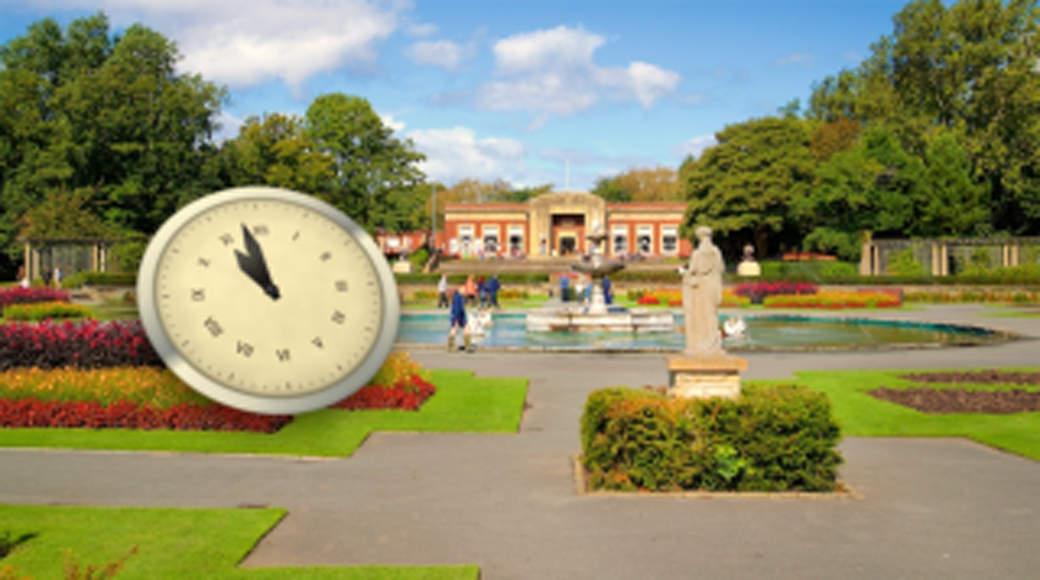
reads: 10,58
